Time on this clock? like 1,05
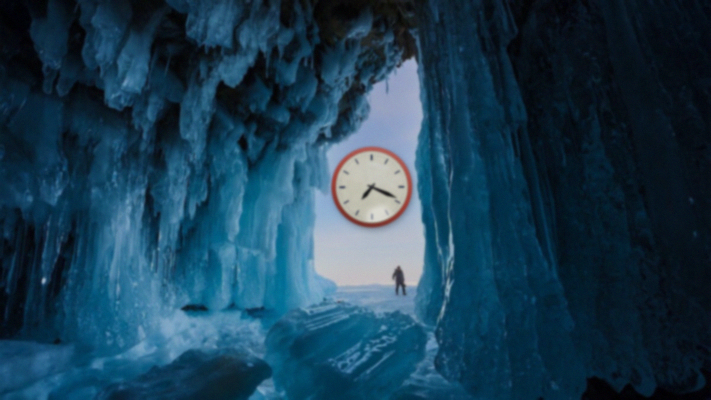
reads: 7,19
